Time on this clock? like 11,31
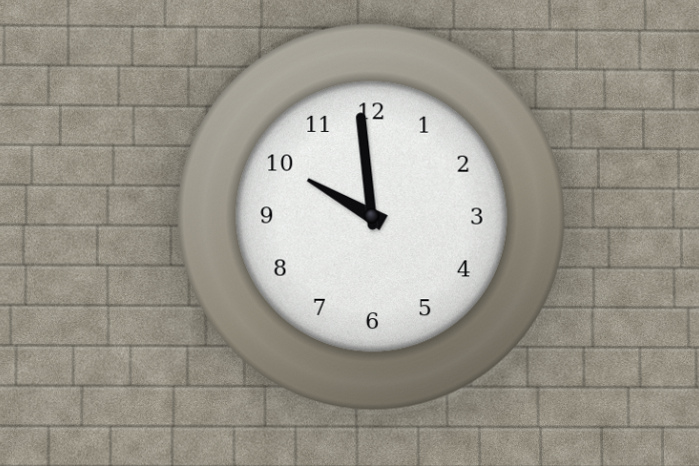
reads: 9,59
